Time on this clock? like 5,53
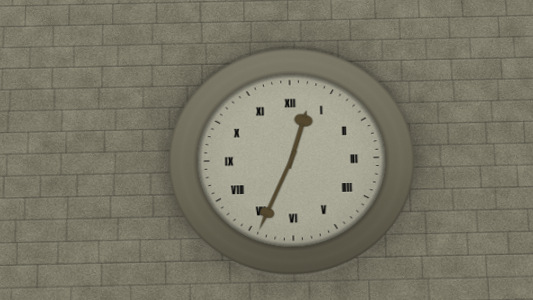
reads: 12,34
